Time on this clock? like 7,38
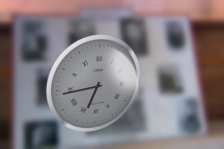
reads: 6,44
